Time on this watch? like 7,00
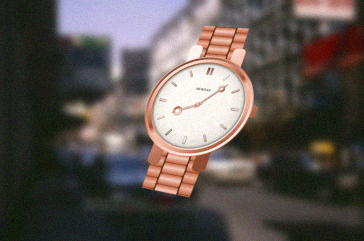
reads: 8,07
